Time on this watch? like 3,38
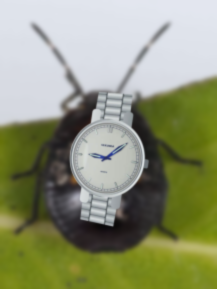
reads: 9,08
